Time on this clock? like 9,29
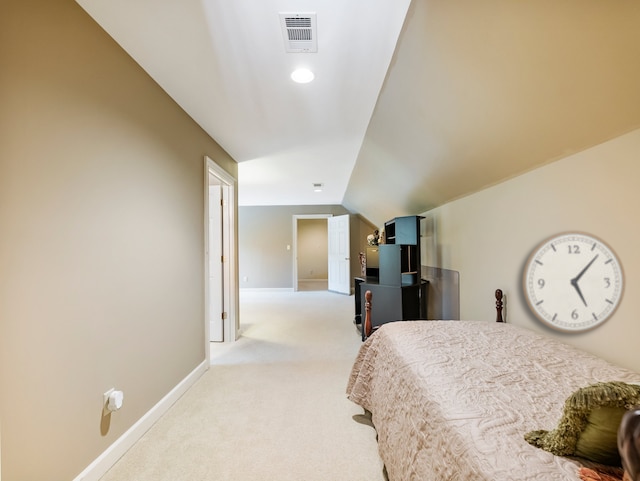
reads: 5,07
